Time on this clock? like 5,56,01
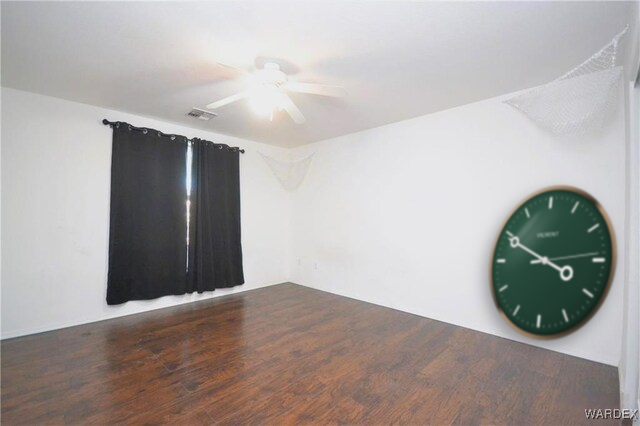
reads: 3,49,14
